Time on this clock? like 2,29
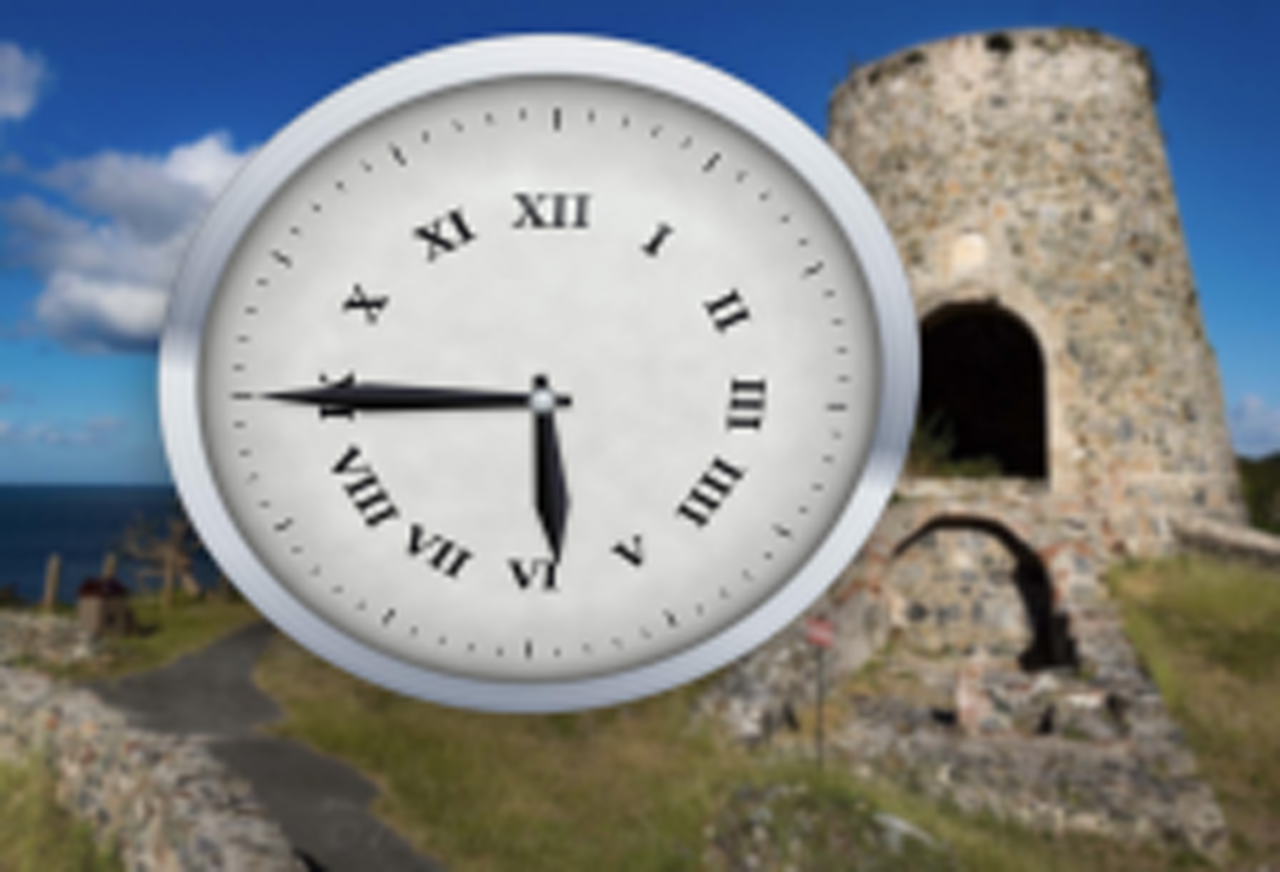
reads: 5,45
